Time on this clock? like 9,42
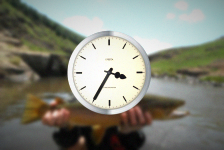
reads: 3,35
